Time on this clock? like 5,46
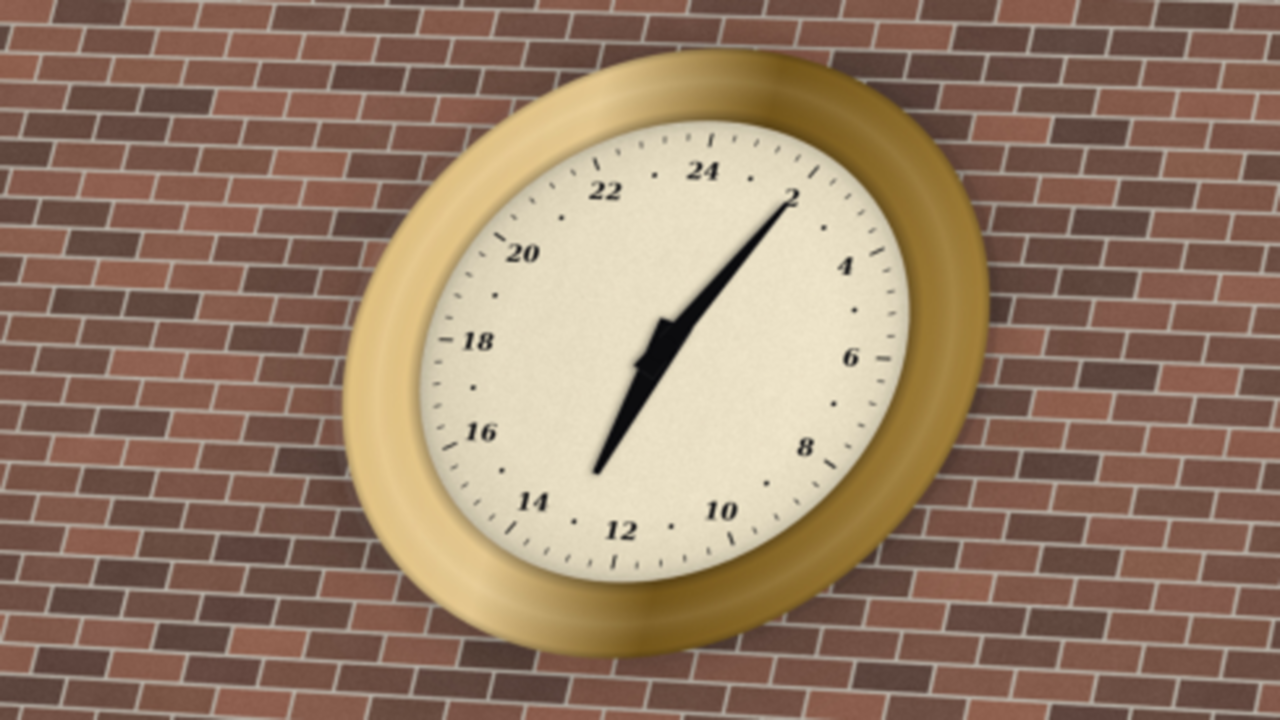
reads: 13,05
